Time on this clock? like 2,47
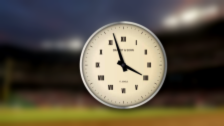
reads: 3,57
